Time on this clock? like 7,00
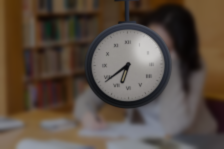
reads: 6,39
